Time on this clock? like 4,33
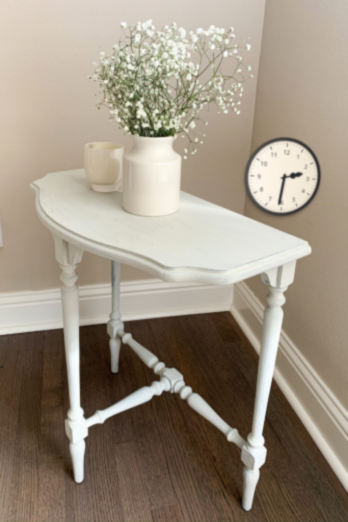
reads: 2,31
